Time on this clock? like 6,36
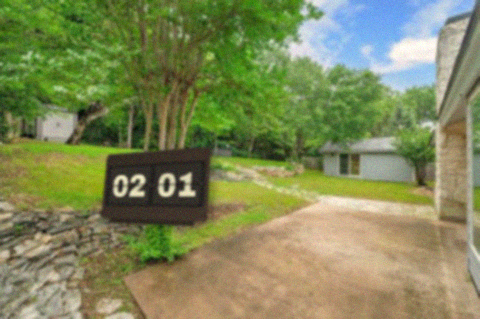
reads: 2,01
